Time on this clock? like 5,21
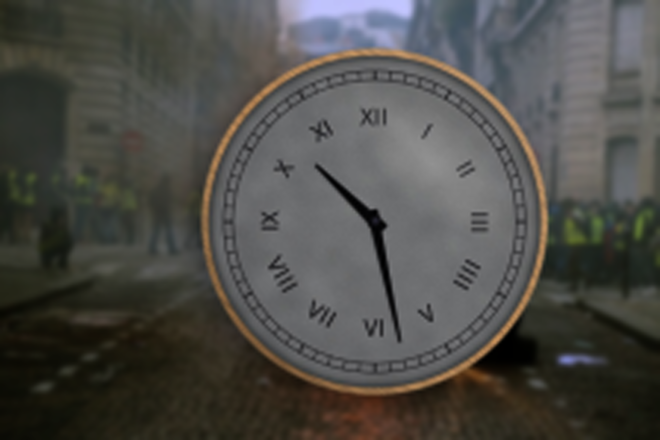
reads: 10,28
